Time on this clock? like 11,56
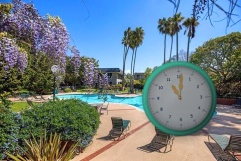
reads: 11,01
